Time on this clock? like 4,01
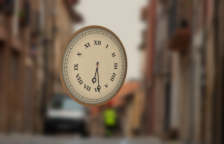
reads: 6,29
